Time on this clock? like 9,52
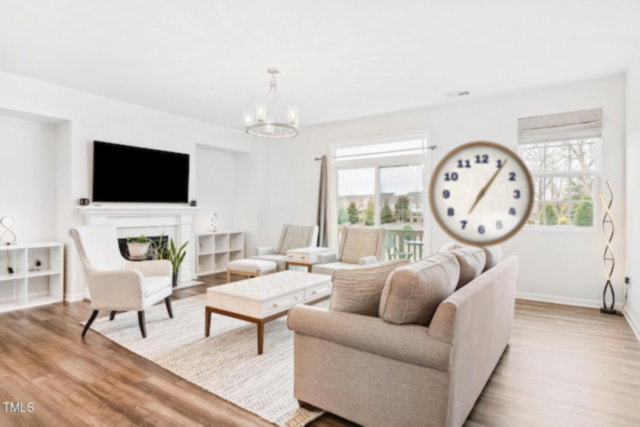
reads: 7,06
